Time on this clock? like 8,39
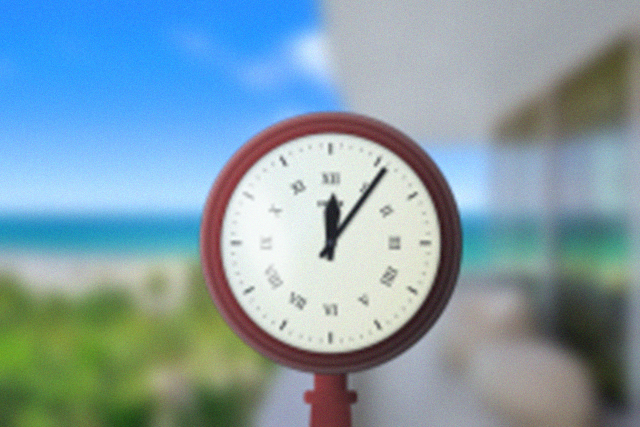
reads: 12,06
